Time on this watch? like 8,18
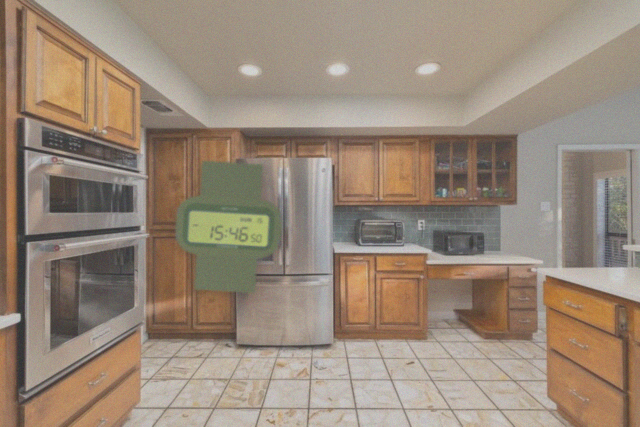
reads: 15,46
